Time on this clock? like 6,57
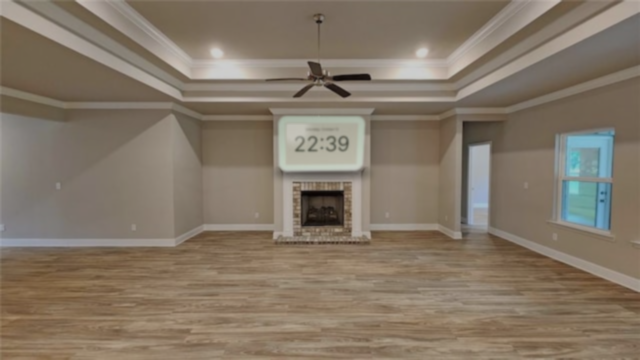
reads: 22,39
